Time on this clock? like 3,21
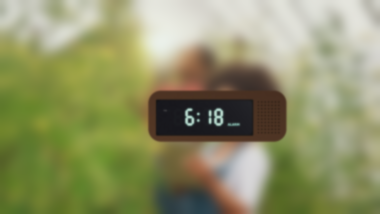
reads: 6,18
